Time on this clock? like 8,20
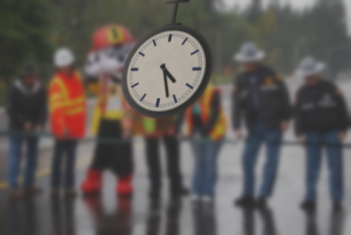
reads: 4,27
